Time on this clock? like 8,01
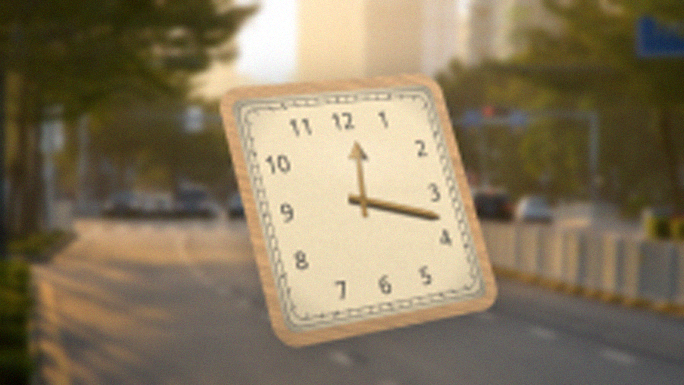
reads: 12,18
